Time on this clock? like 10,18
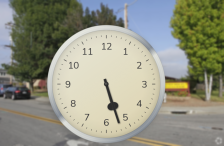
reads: 5,27
